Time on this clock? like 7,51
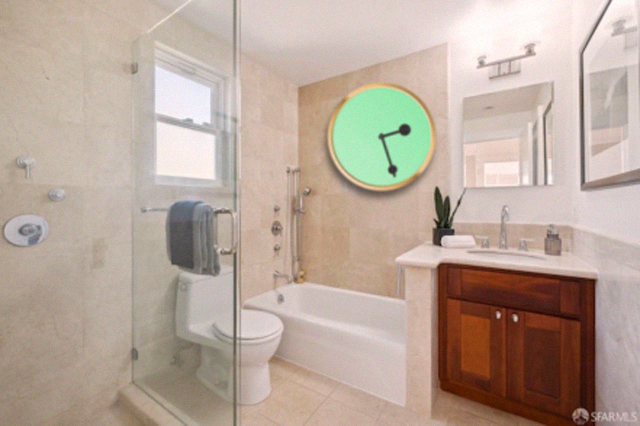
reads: 2,27
